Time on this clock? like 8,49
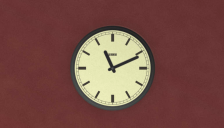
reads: 11,11
